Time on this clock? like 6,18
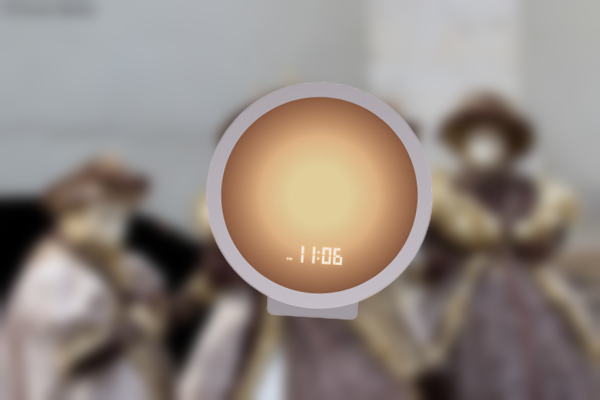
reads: 11,06
